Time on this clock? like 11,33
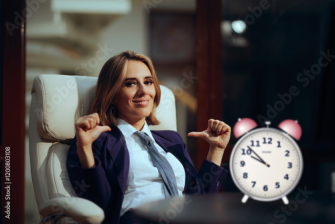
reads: 9,52
